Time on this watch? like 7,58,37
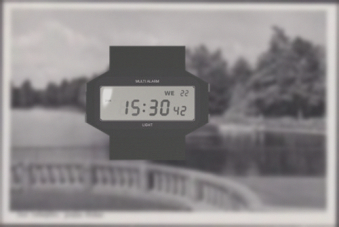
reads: 15,30,42
